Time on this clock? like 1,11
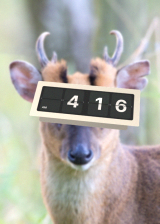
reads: 4,16
